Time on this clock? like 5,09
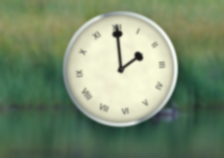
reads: 2,00
